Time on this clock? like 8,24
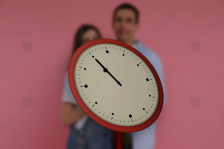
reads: 10,55
